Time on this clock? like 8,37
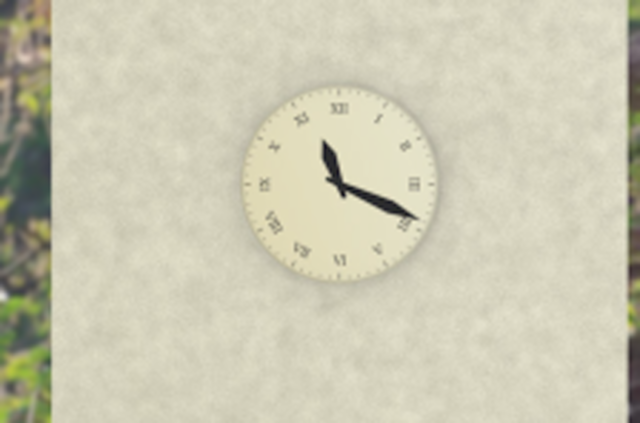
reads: 11,19
